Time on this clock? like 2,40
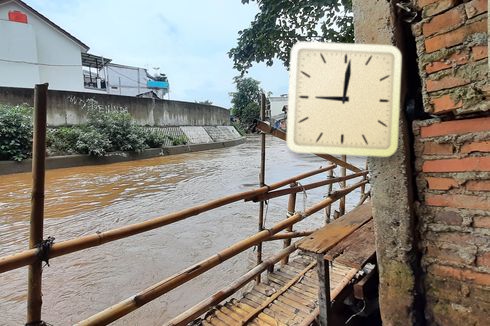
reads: 9,01
